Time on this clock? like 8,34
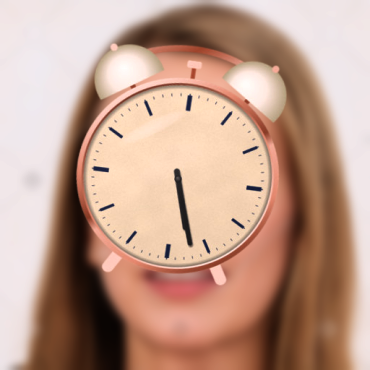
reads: 5,27
